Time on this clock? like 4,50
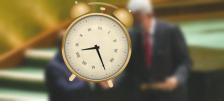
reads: 8,25
